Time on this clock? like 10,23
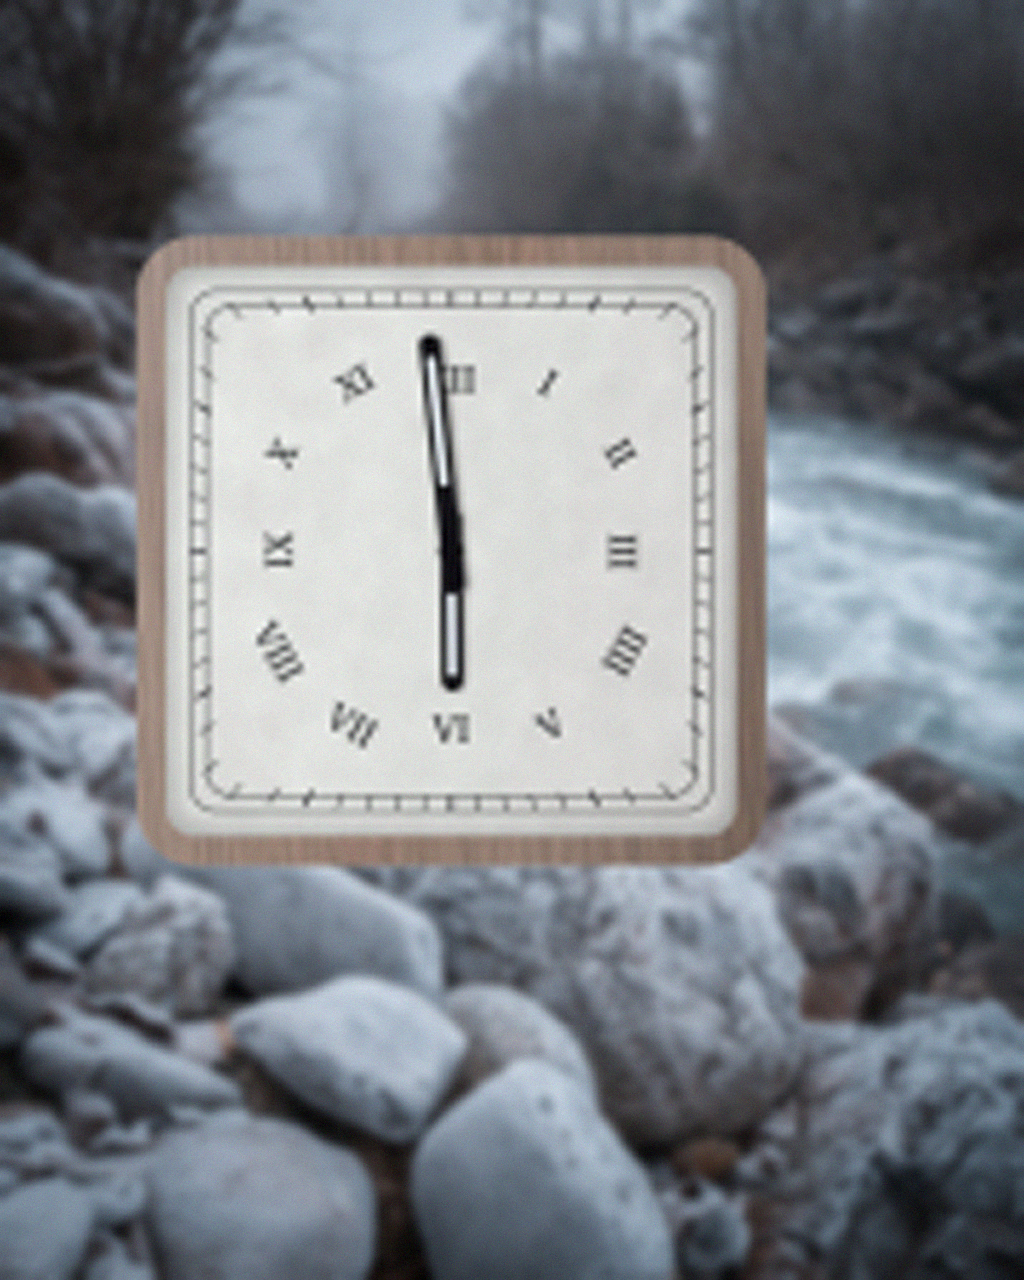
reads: 5,59
